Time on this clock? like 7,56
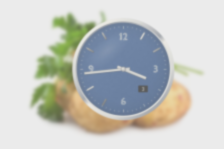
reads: 3,44
